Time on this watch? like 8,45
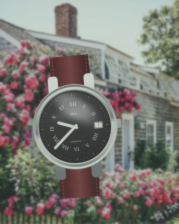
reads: 9,38
